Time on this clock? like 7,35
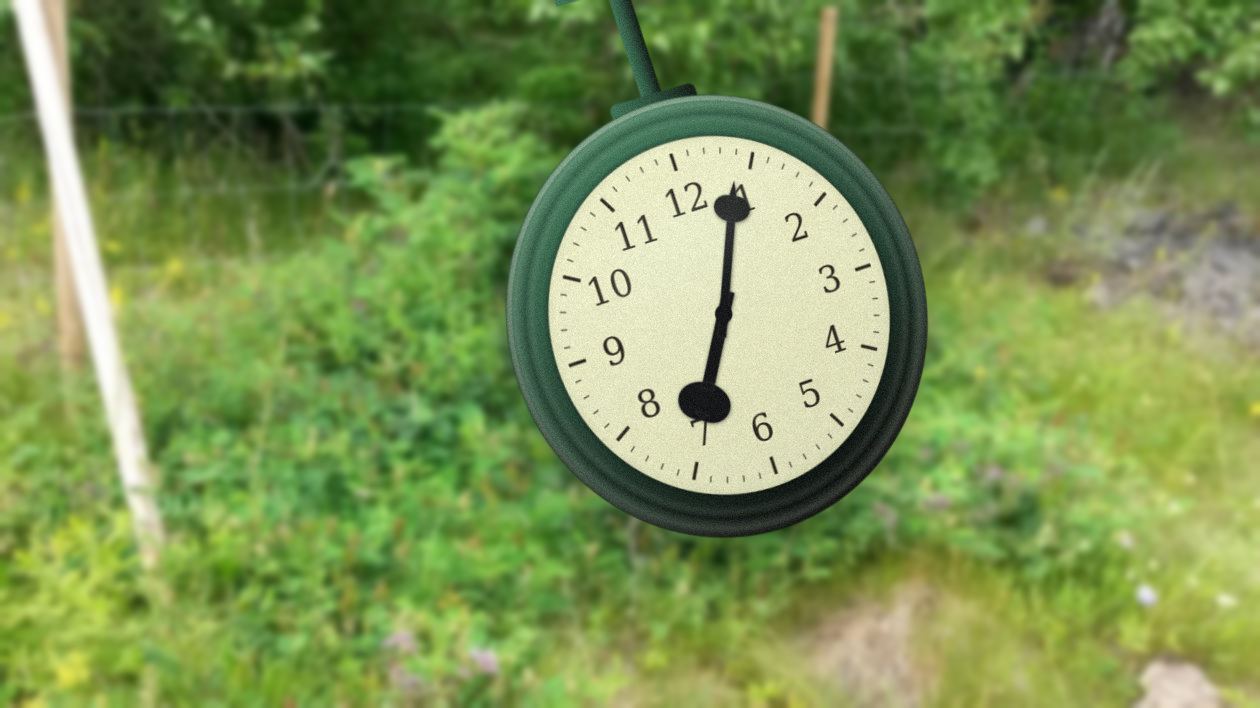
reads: 7,04
